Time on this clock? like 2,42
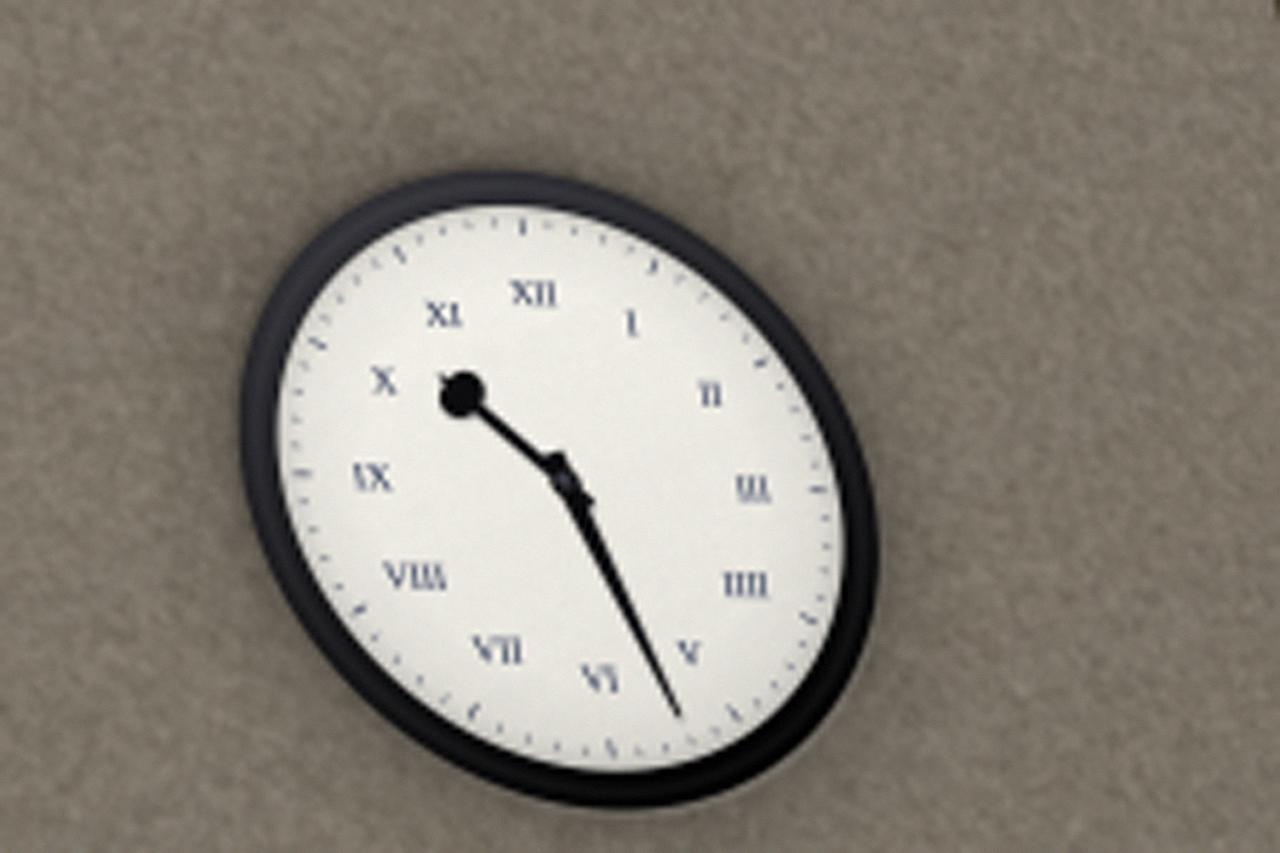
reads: 10,27
